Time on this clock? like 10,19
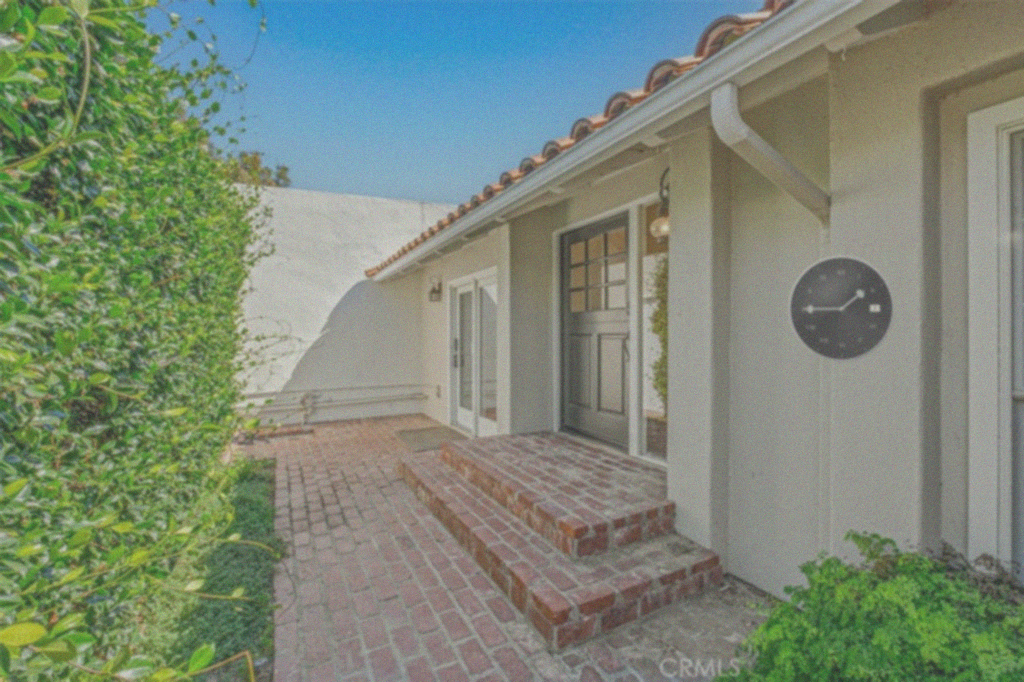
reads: 1,45
